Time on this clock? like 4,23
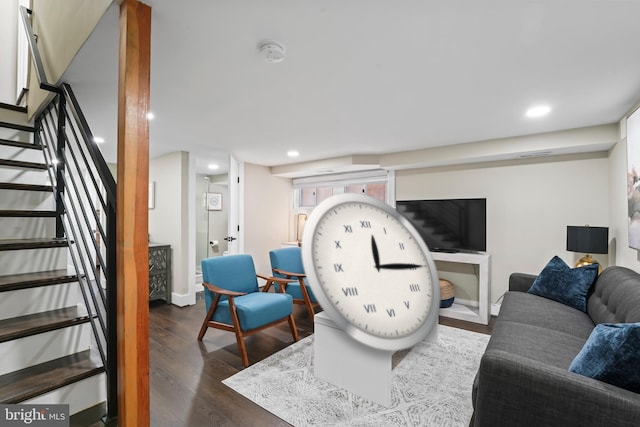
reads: 12,15
